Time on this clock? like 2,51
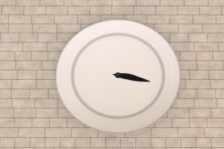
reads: 3,17
